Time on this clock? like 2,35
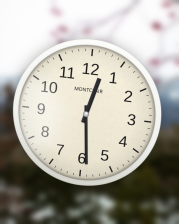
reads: 12,29
